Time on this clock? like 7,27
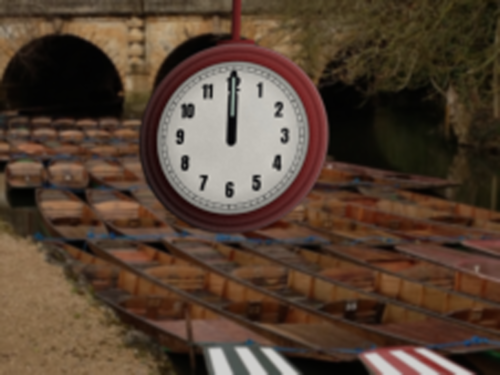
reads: 12,00
